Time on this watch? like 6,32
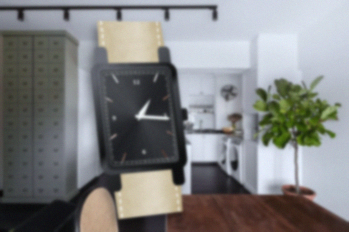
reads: 1,16
